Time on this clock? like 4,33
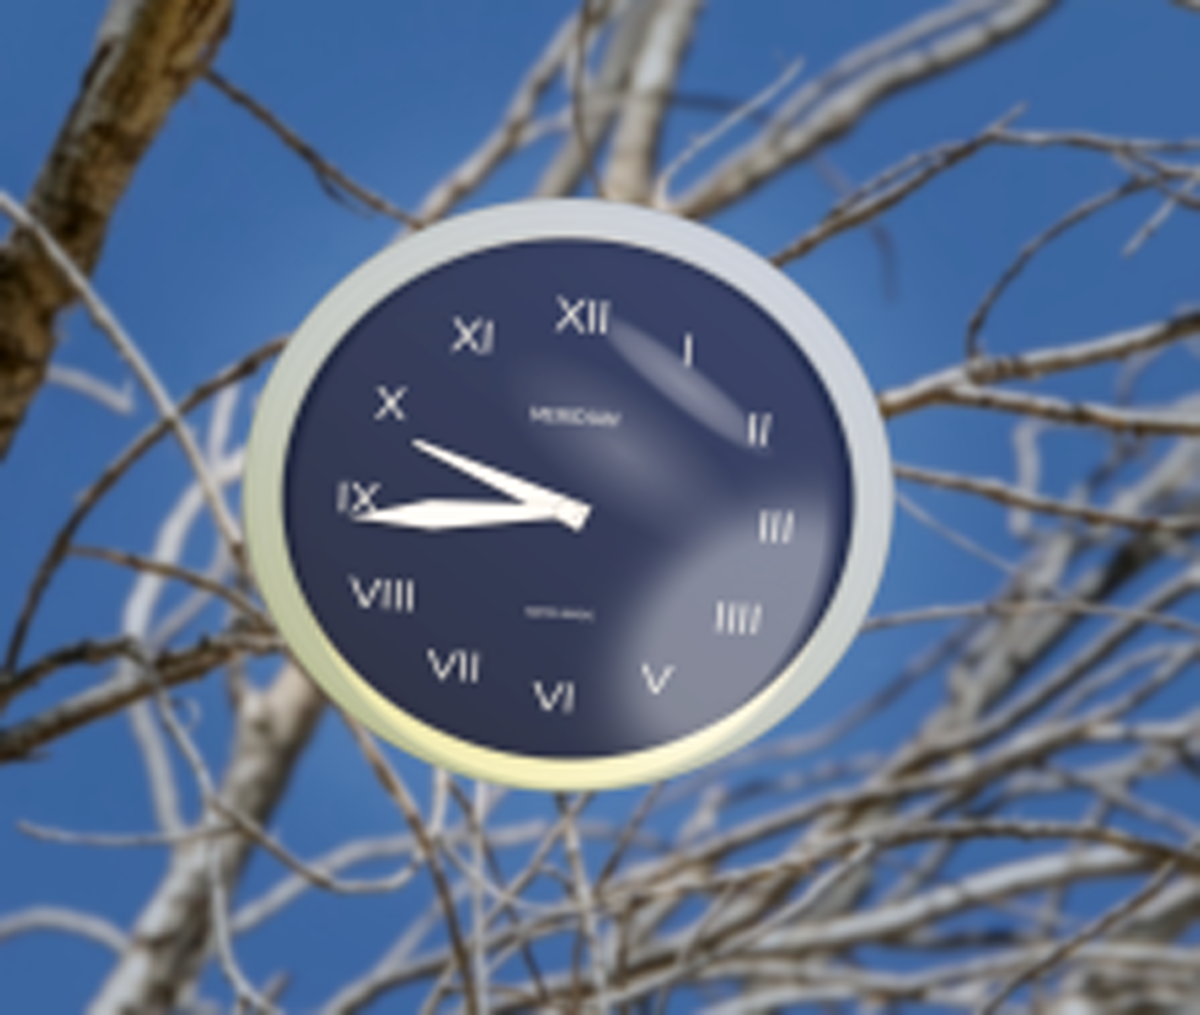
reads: 9,44
